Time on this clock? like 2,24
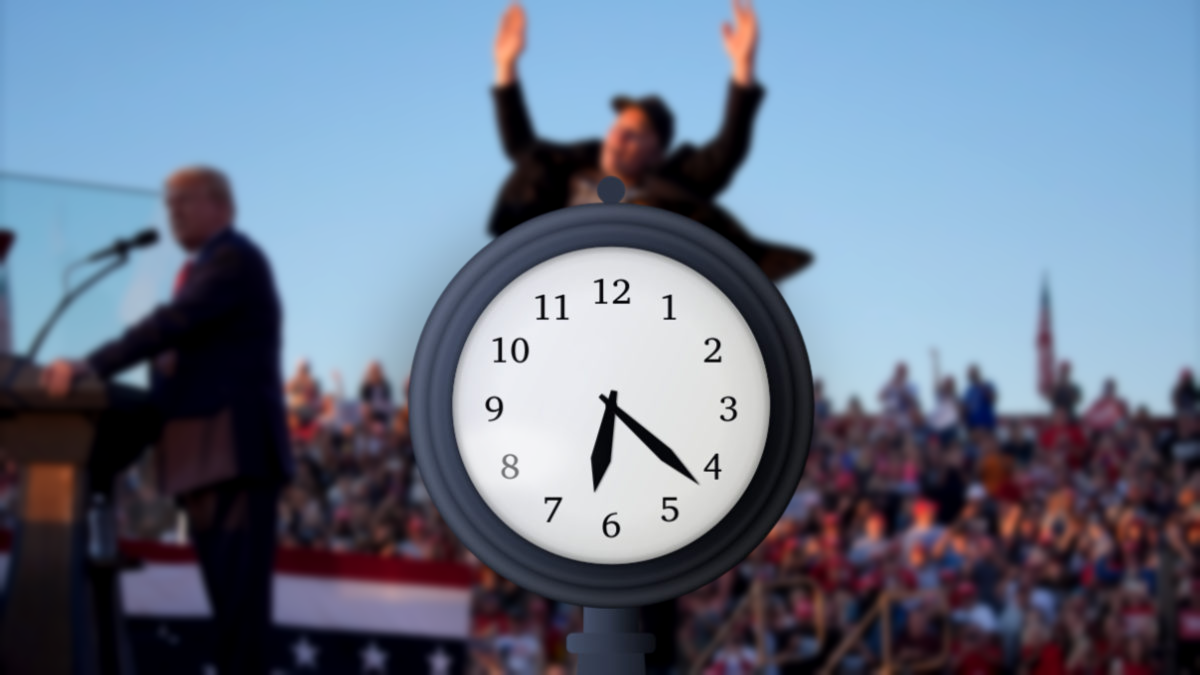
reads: 6,22
